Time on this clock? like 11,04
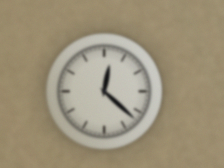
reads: 12,22
